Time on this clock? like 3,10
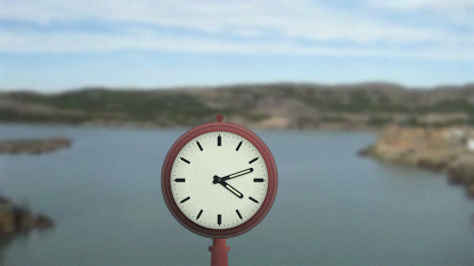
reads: 4,12
